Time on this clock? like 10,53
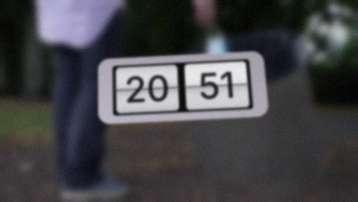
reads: 20,51
